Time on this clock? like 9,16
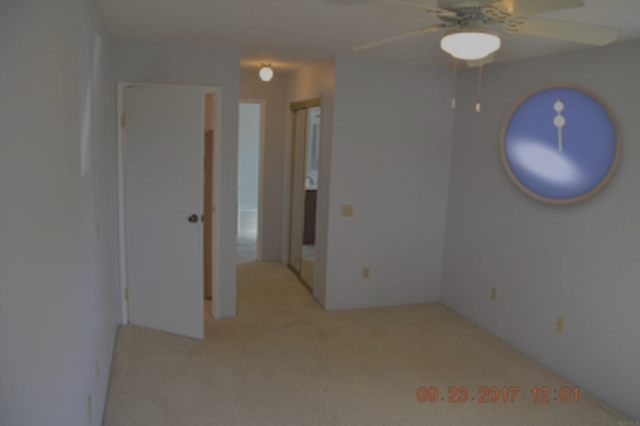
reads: 12,00
